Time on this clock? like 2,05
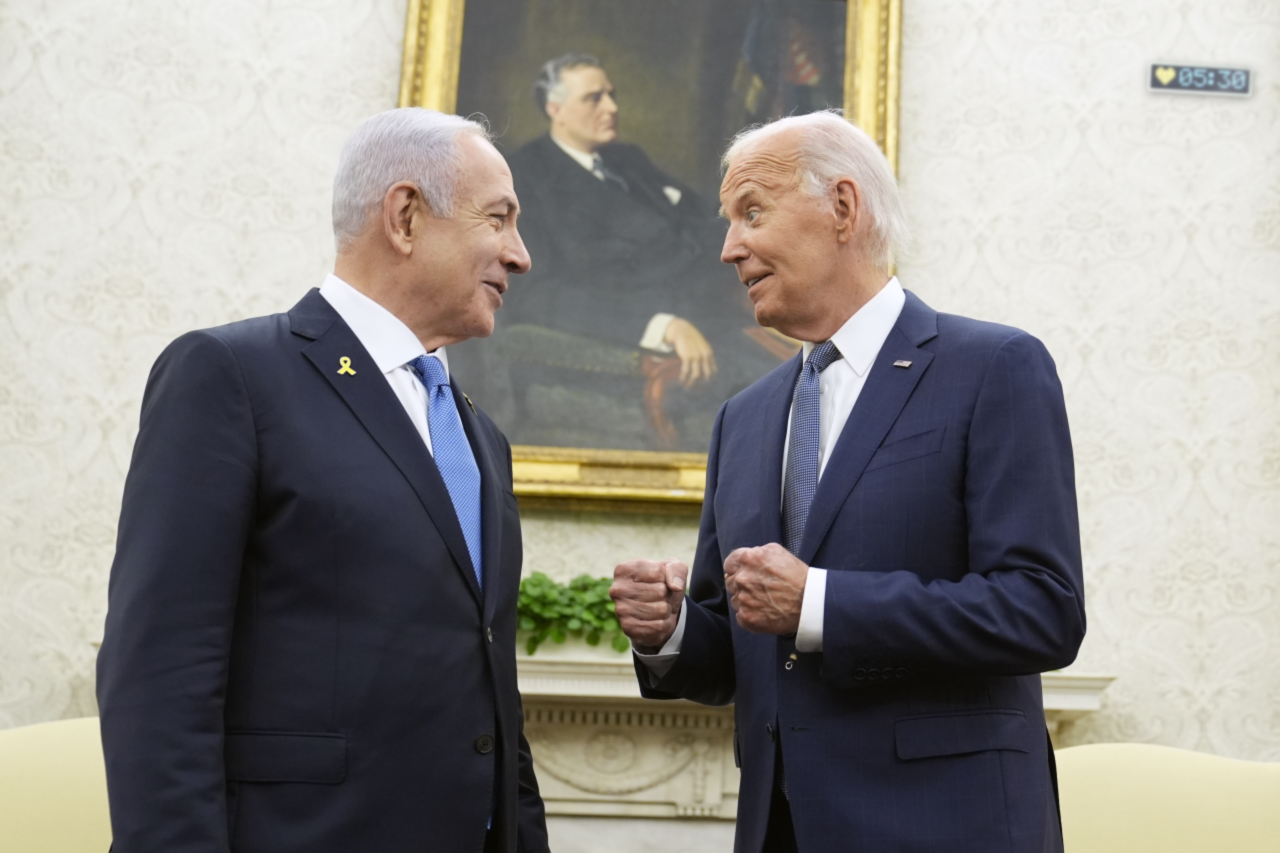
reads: 5,30
